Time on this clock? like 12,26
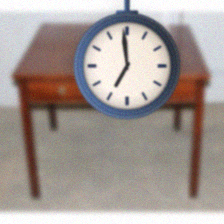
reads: 6,59
